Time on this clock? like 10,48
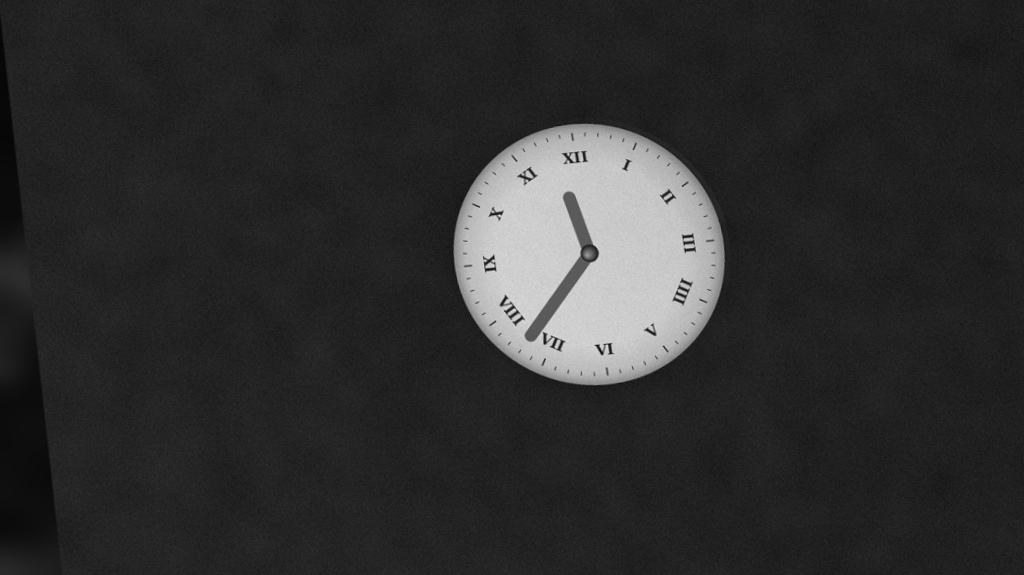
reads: 11,37
